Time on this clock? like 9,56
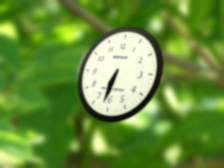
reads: 6,32
